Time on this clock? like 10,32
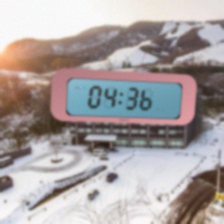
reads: 4,36
